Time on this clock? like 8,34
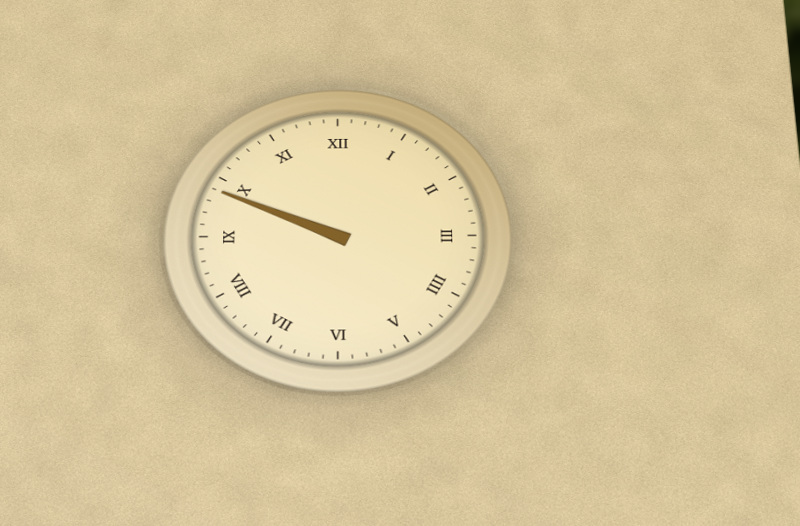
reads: 9,49
